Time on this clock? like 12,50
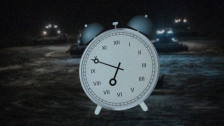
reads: 6,49
